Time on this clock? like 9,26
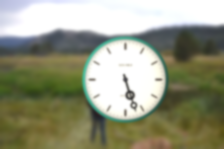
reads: 5,27
